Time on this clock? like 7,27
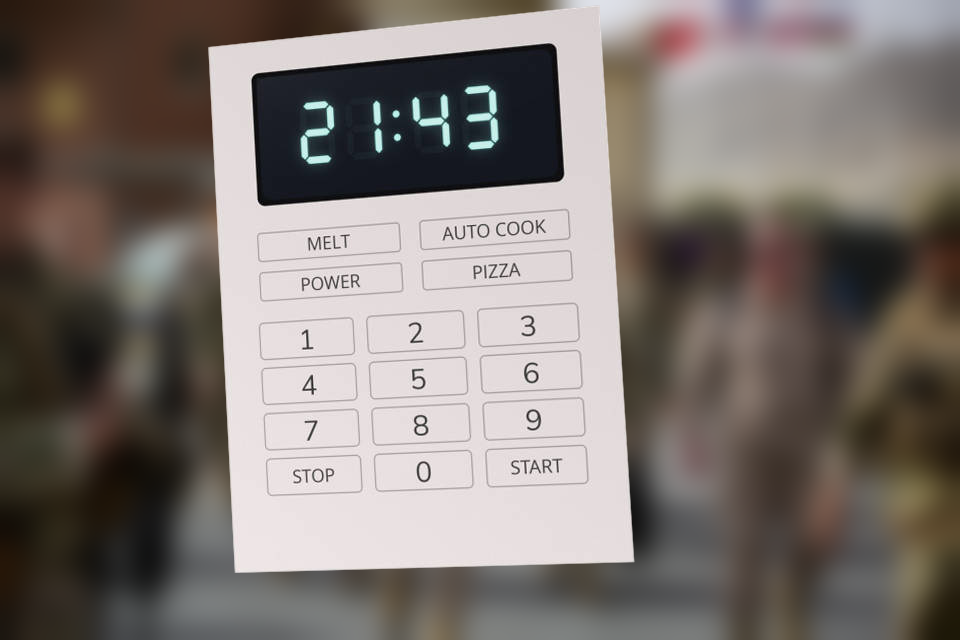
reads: 21,43
